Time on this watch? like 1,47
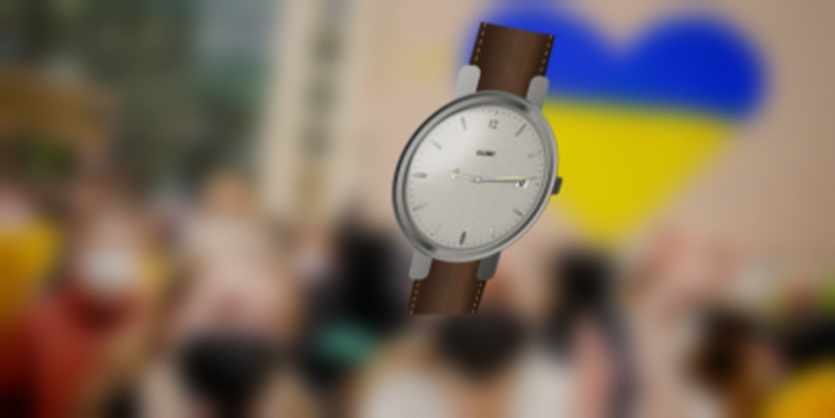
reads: 9,14
